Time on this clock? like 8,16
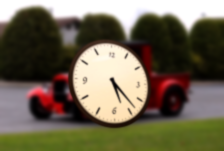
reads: 5,23
